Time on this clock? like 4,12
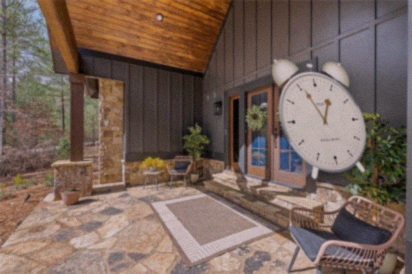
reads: 12,56
